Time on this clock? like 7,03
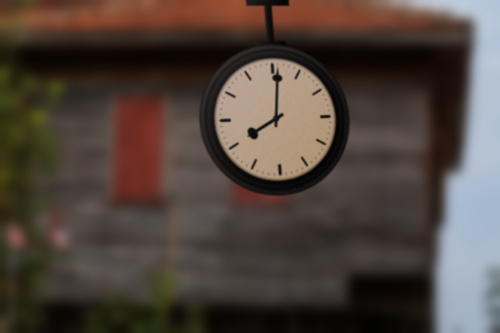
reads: 8,01
